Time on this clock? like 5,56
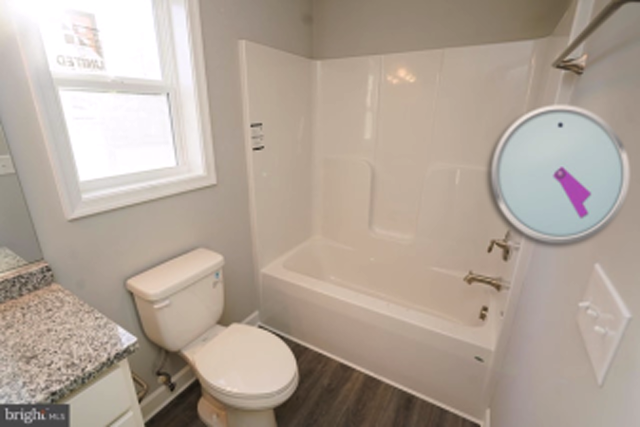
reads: 4,25
